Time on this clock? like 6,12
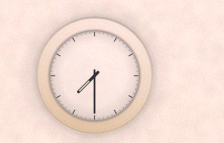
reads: 7,30
